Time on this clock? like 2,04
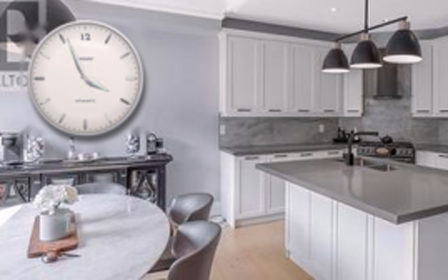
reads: 3,56
